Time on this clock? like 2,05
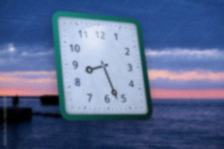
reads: 8,27
